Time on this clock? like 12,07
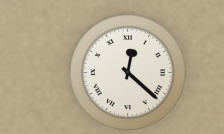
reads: 12,22
